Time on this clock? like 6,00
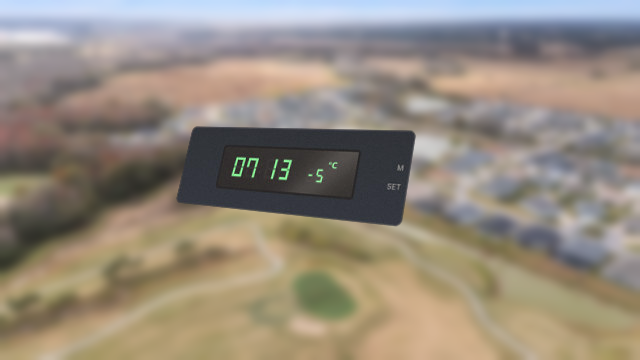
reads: 7,13
